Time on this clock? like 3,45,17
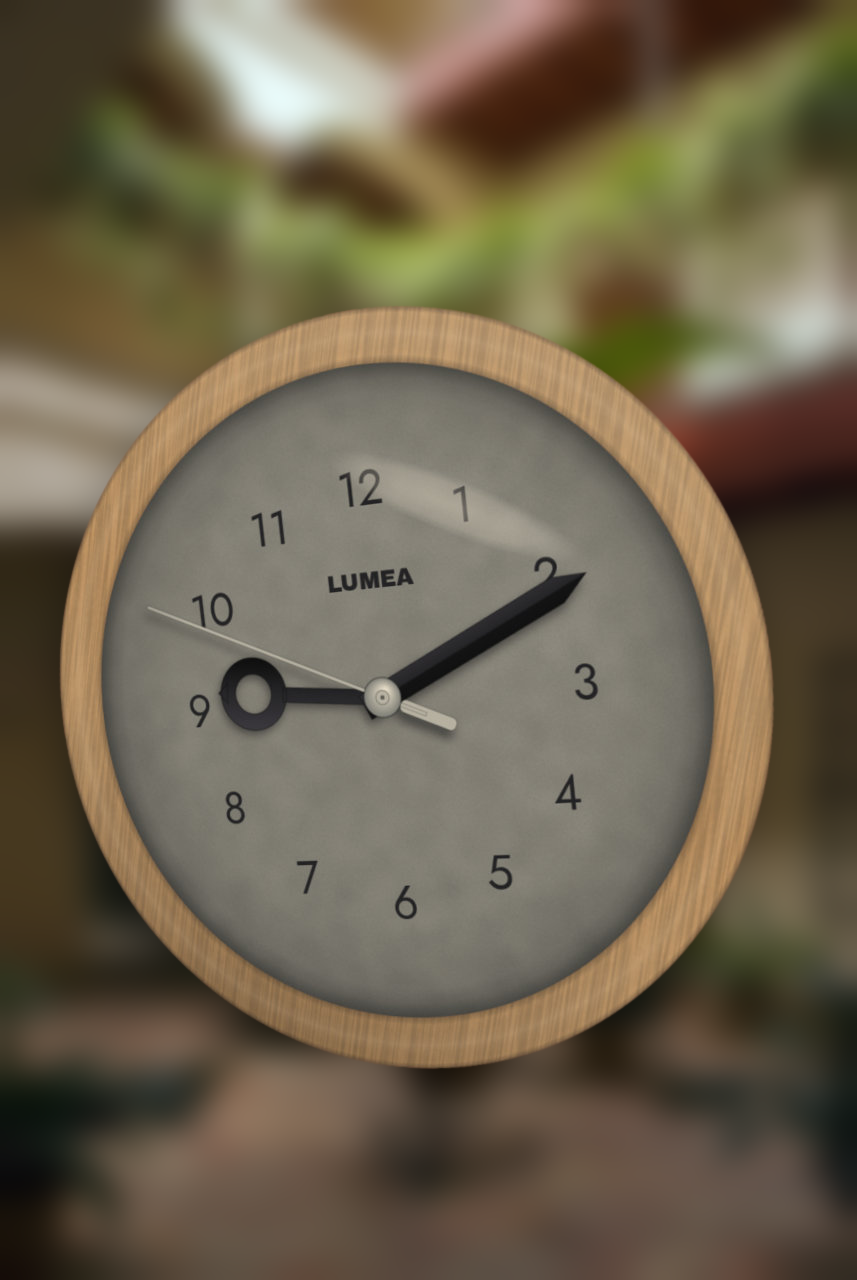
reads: 9,10,49
